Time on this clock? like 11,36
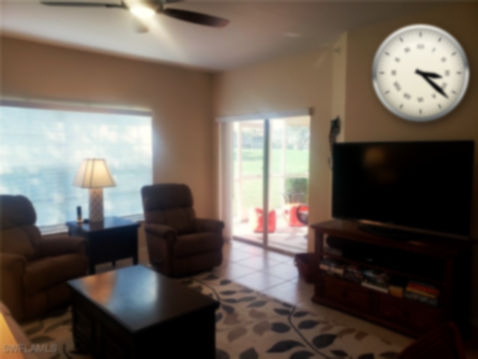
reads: 3,22
